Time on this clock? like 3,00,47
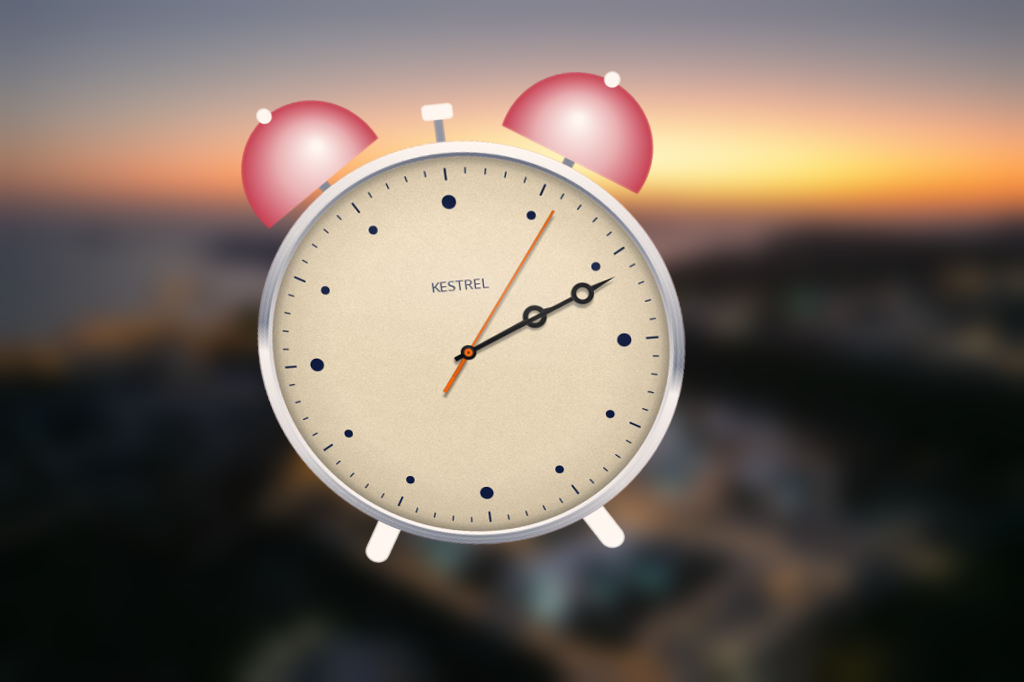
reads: 2,11,06
